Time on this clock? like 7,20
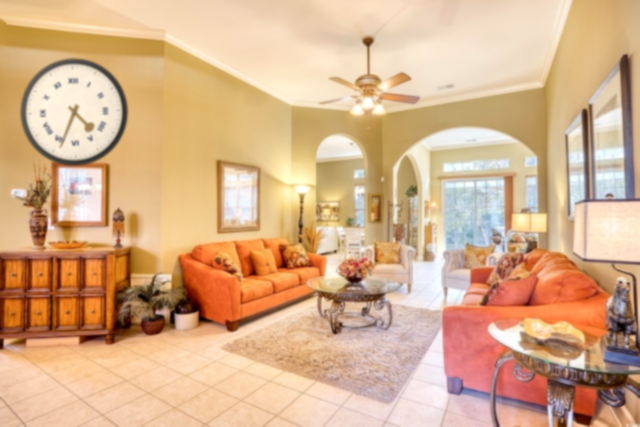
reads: 4,34
